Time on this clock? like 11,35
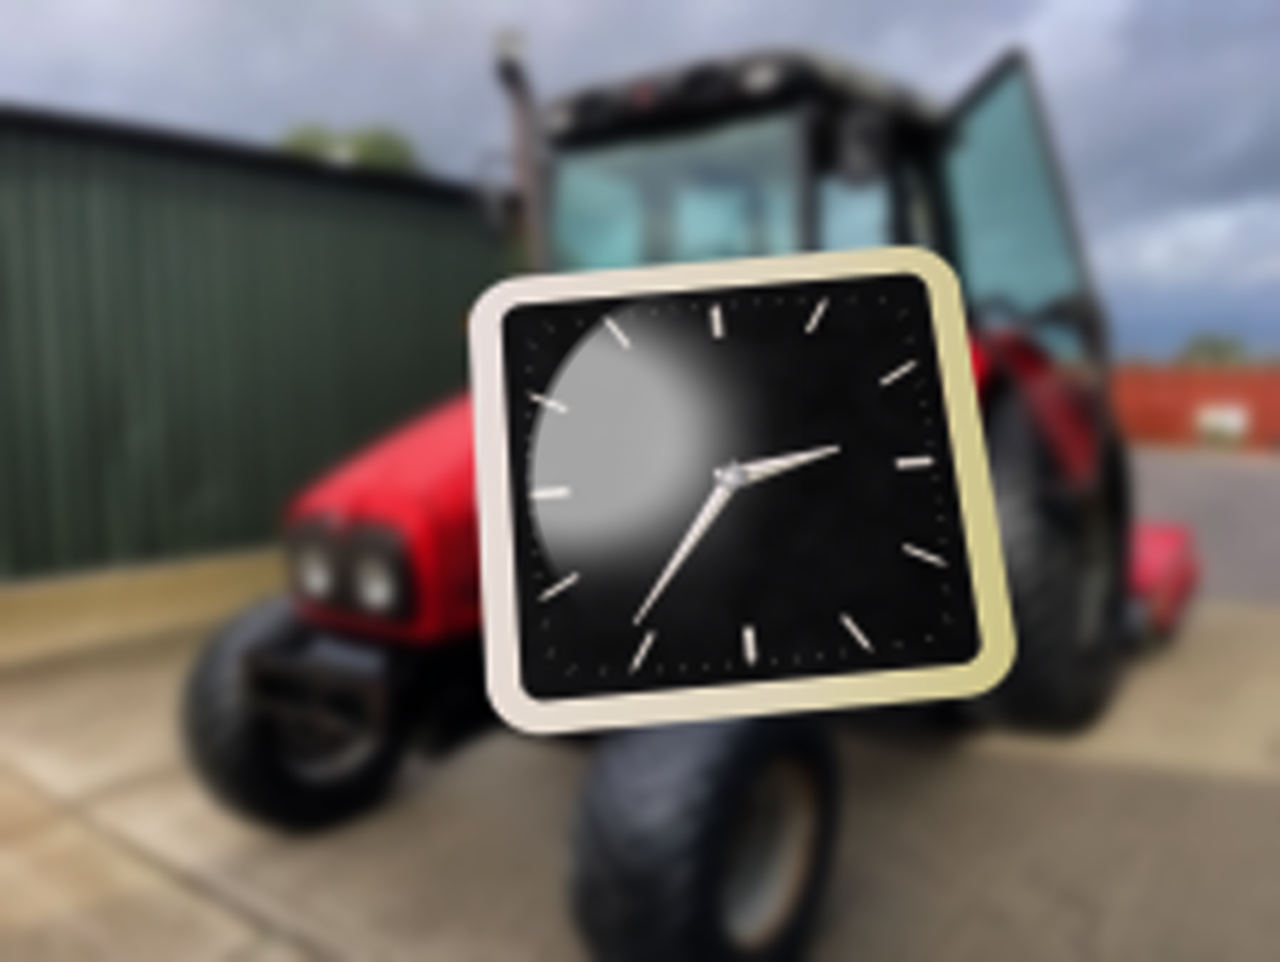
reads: 2,36
